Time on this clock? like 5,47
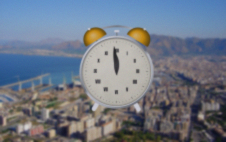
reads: 11,59
